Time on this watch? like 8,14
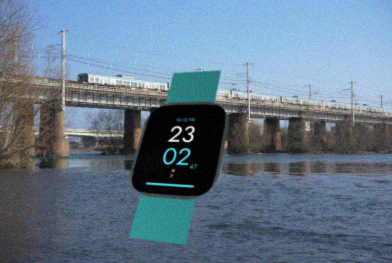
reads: 23,02
